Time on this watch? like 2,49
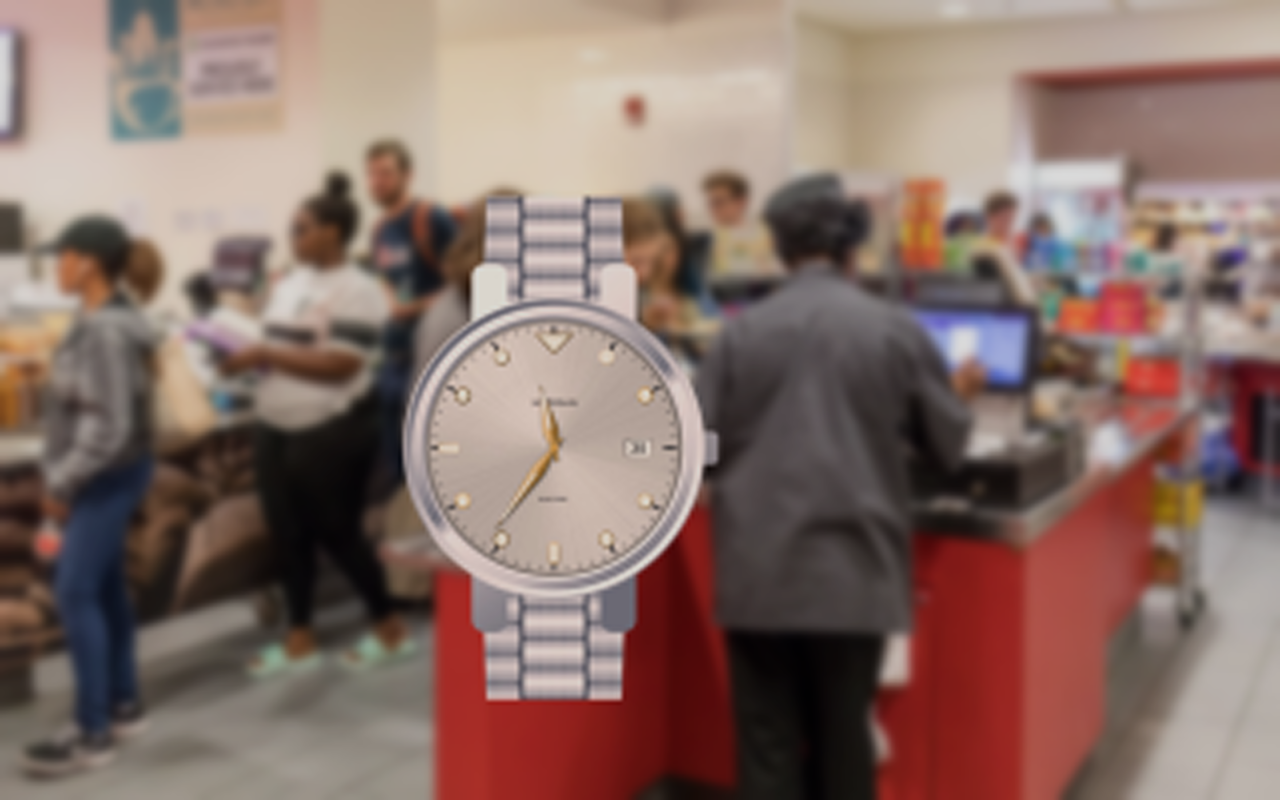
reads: 11,36
